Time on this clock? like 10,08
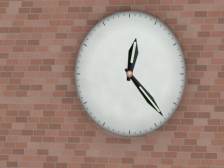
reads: 12,23
